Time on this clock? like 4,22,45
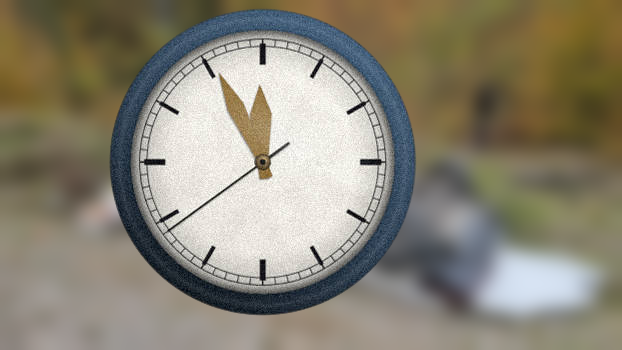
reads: 11,55,39
